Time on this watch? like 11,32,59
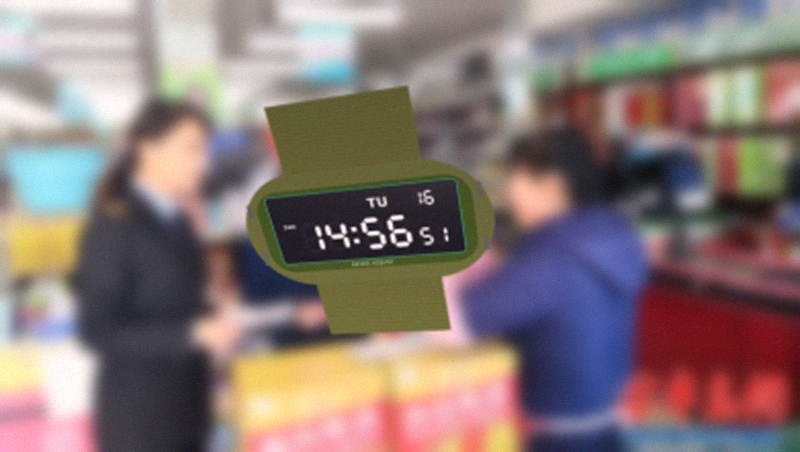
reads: 14,56,51
